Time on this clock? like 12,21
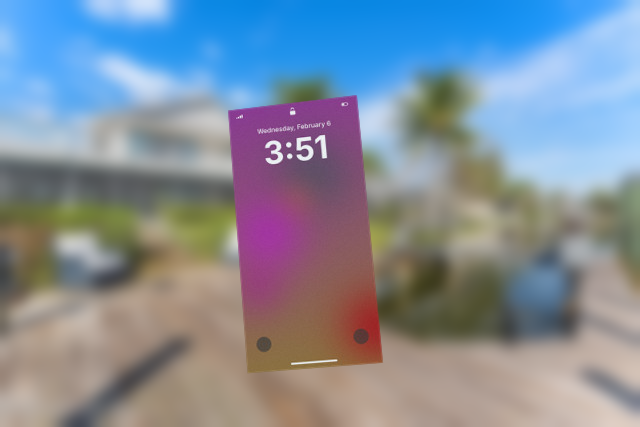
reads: 3,51
